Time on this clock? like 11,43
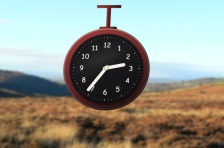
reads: 2,36
